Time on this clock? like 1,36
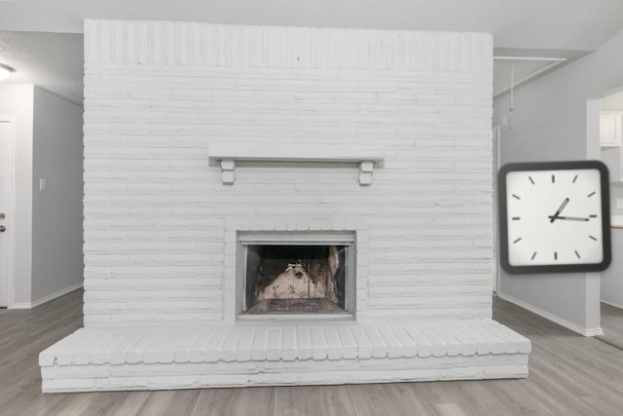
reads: 1,16
